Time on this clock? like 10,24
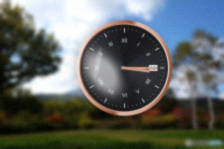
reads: 3,15
